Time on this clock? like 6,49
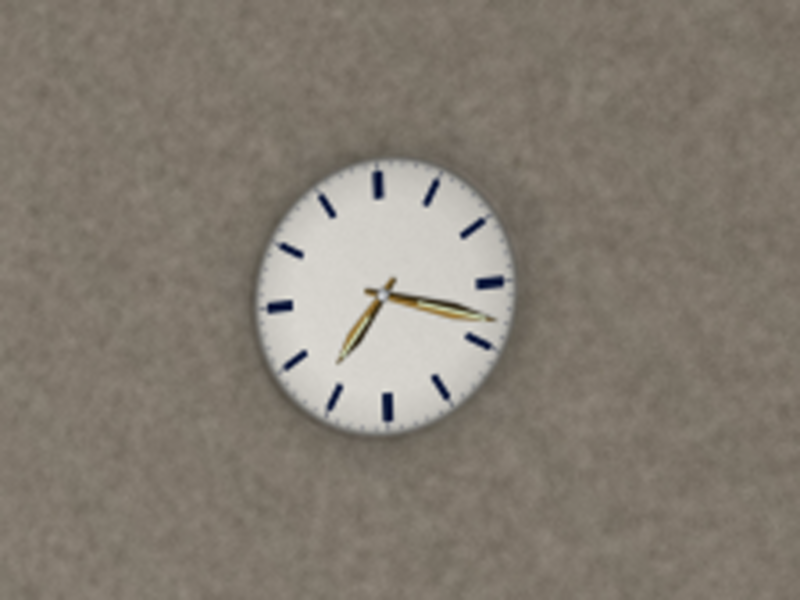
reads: 7,18
